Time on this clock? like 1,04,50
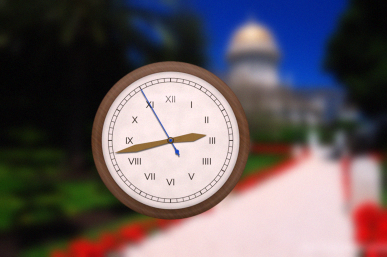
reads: 2,42,55
